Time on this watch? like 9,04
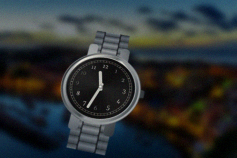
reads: 11,33
